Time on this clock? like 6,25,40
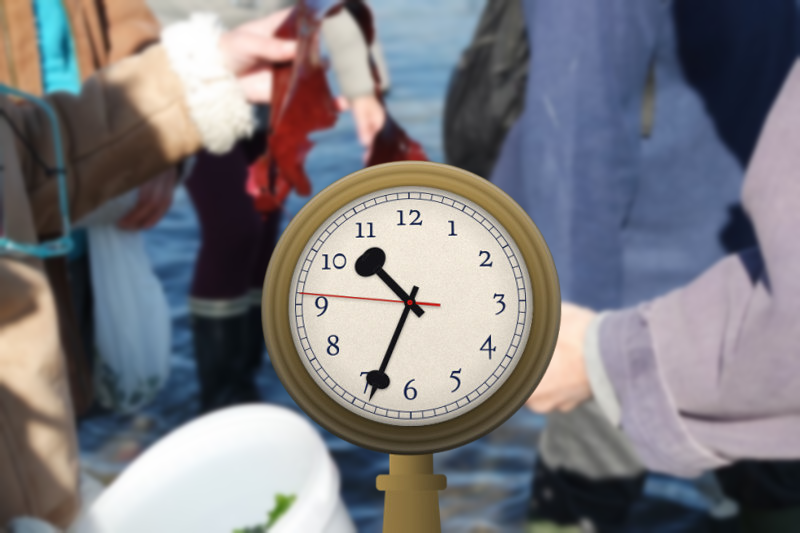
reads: 10,33,46
